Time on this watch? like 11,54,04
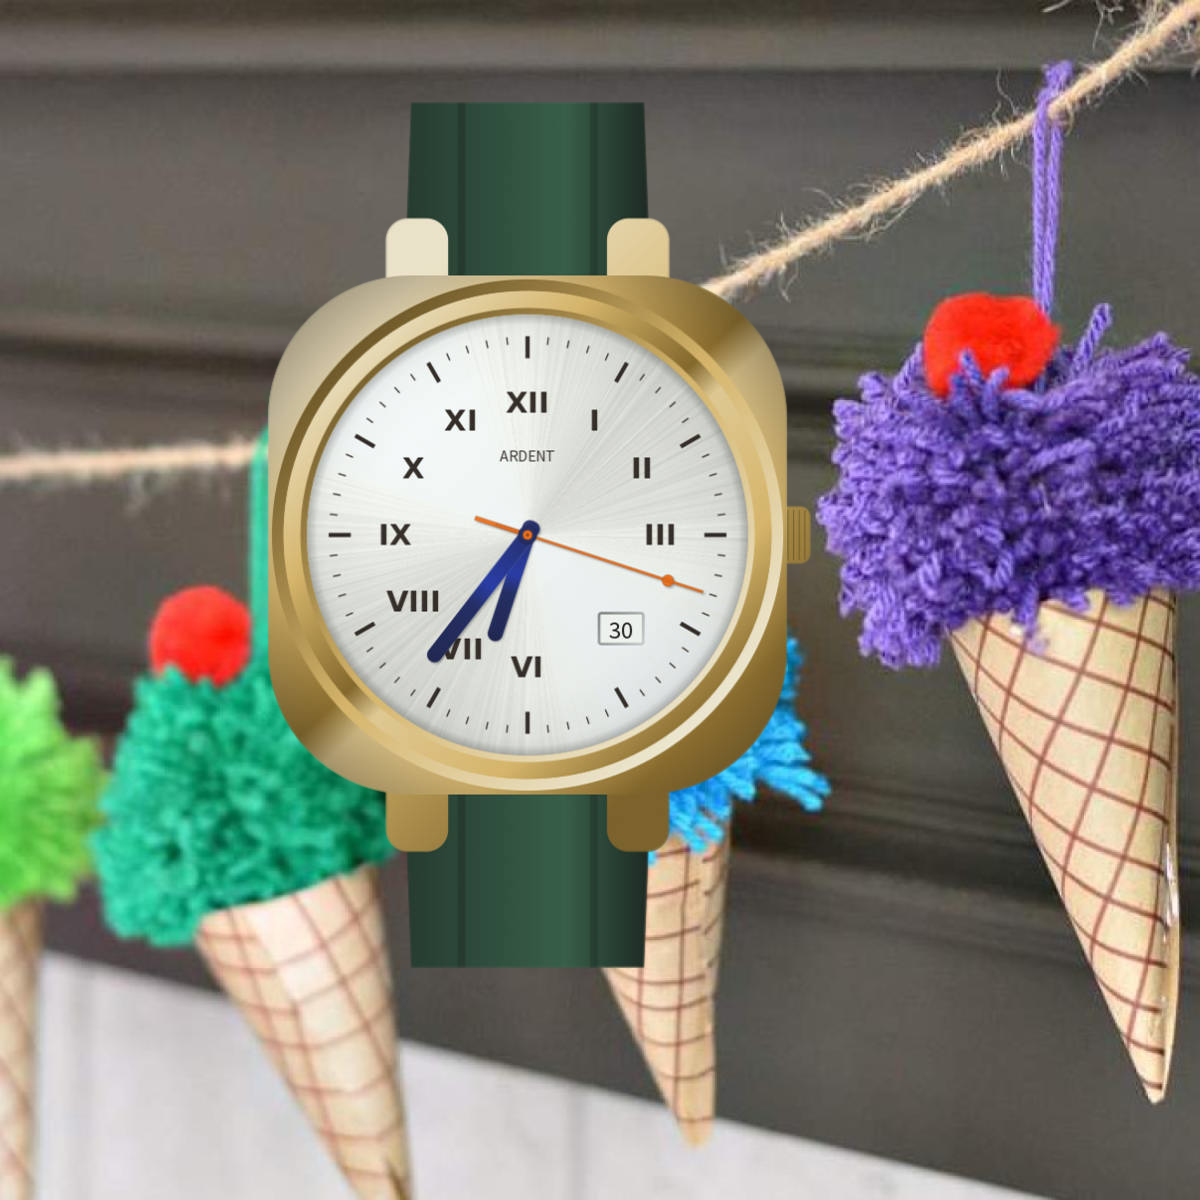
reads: 6,36,18
